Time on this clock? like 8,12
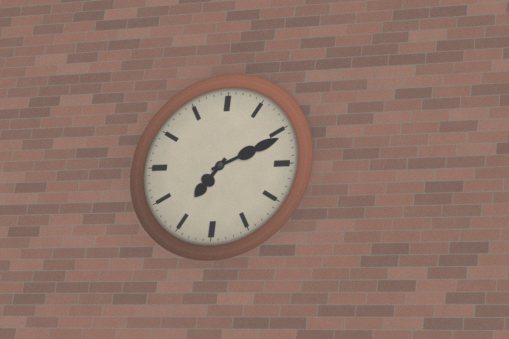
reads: 7,11
